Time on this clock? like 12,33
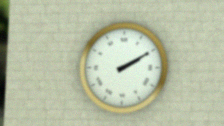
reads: 2,10
